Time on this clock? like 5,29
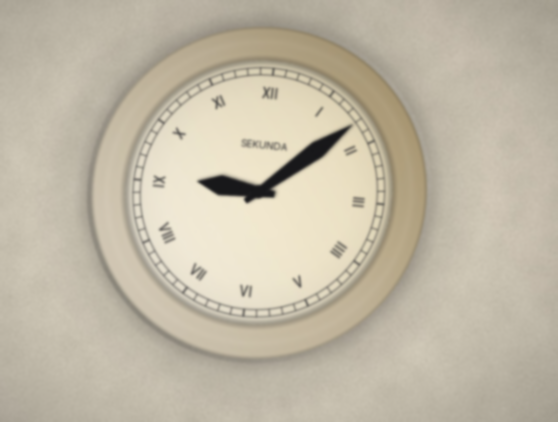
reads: 9,08
